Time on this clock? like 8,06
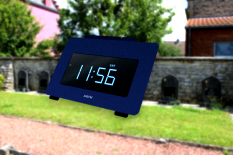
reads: 11,56
